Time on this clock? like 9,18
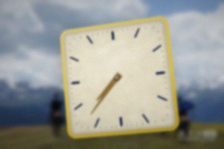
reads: 7,37
